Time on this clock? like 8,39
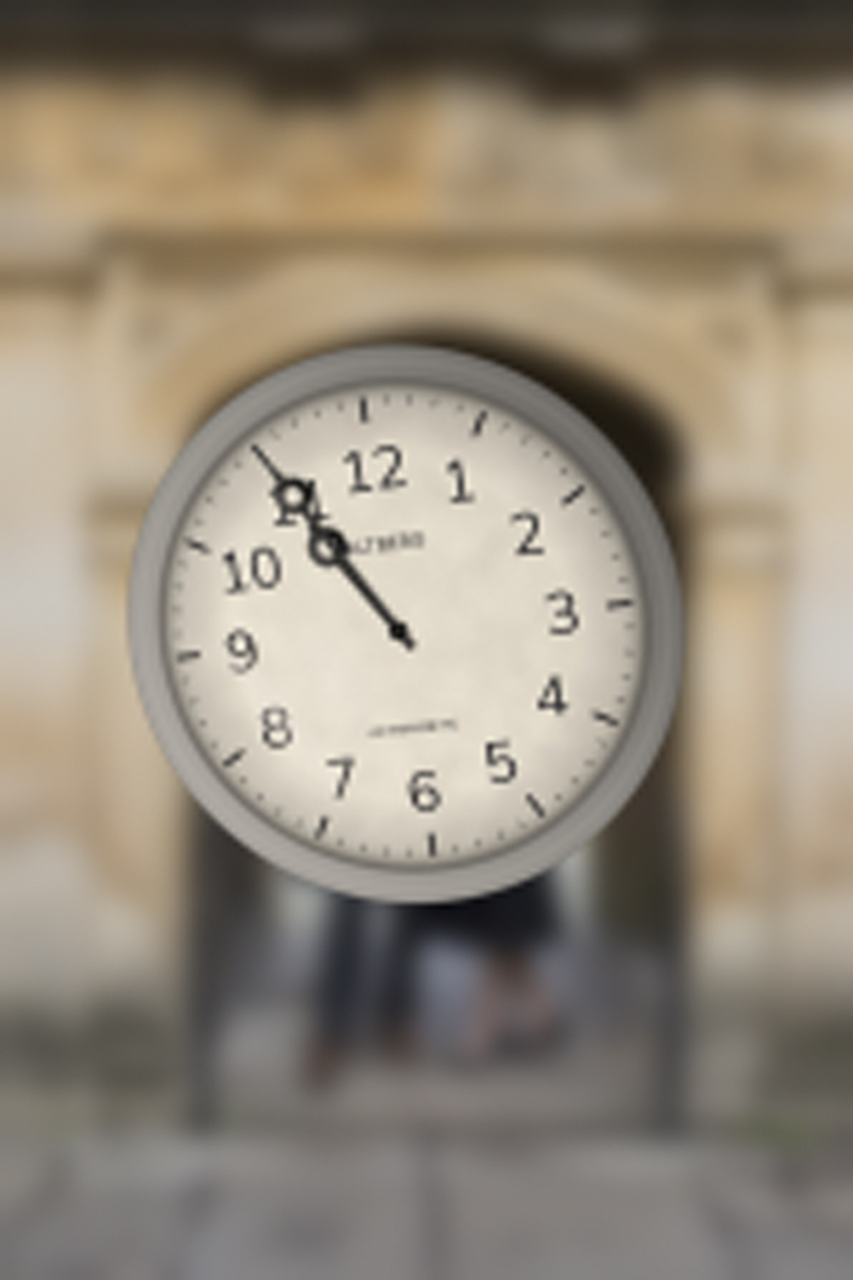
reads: 10,55
